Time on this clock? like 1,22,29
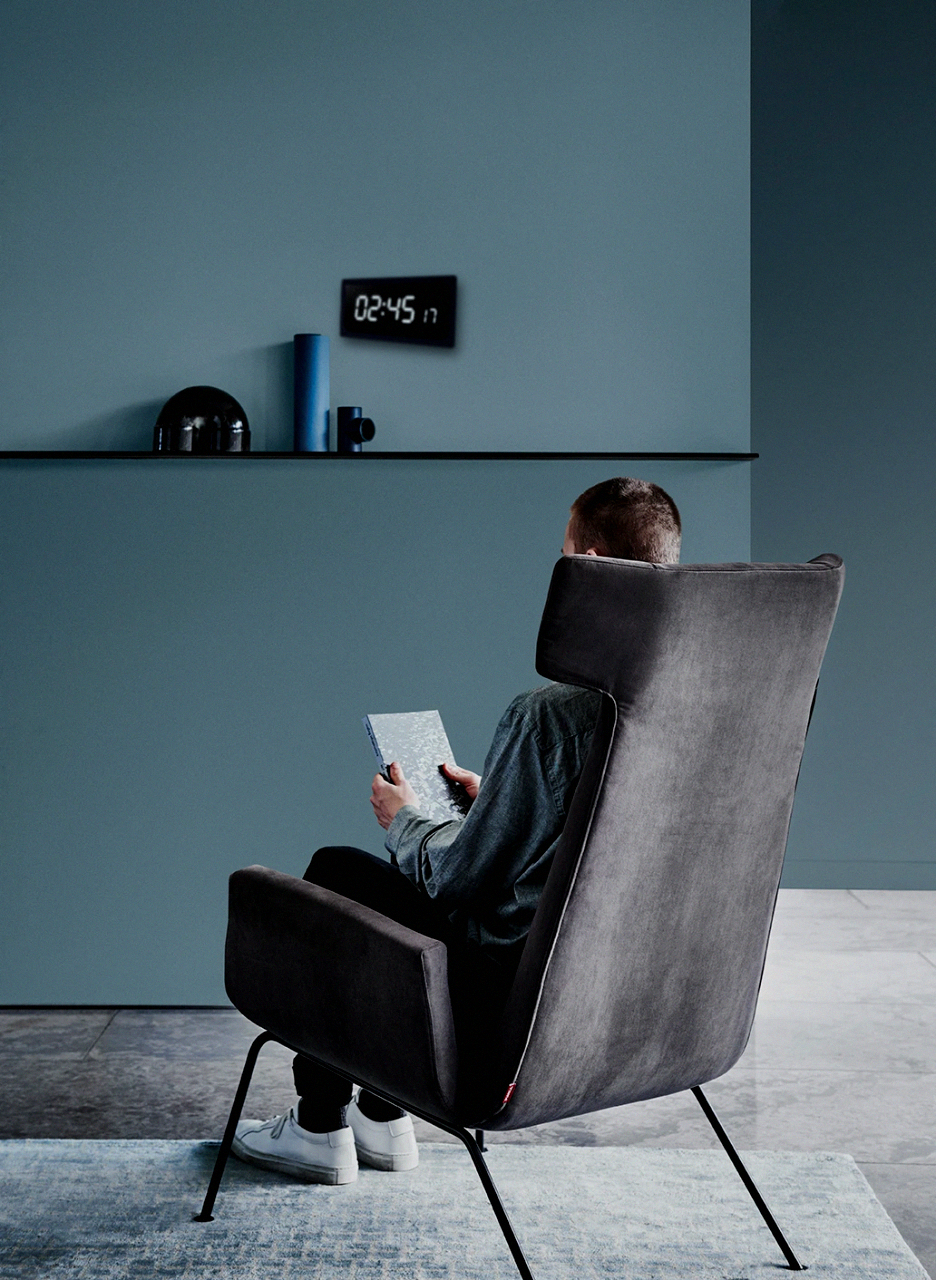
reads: 2,45,17
